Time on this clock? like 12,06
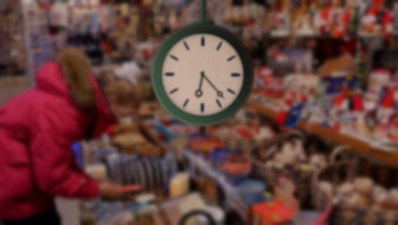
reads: 6,23
